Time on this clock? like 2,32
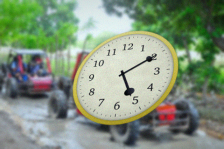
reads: 5,10
